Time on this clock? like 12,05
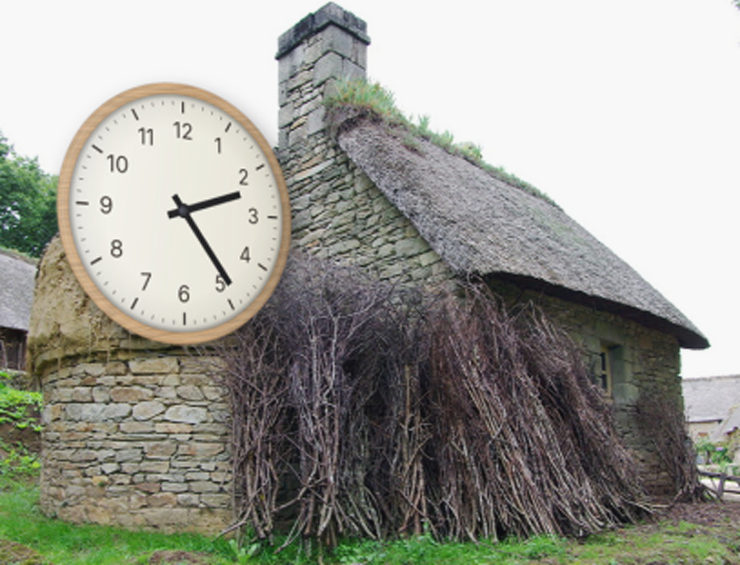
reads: 2,24
